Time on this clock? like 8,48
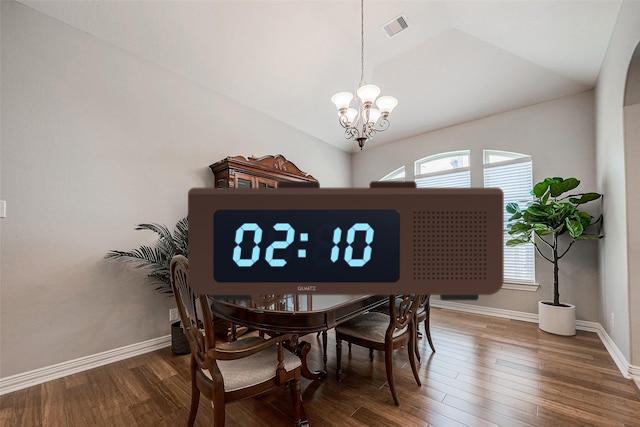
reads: 2,10
